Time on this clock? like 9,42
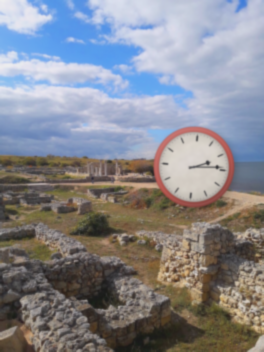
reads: 2,14
